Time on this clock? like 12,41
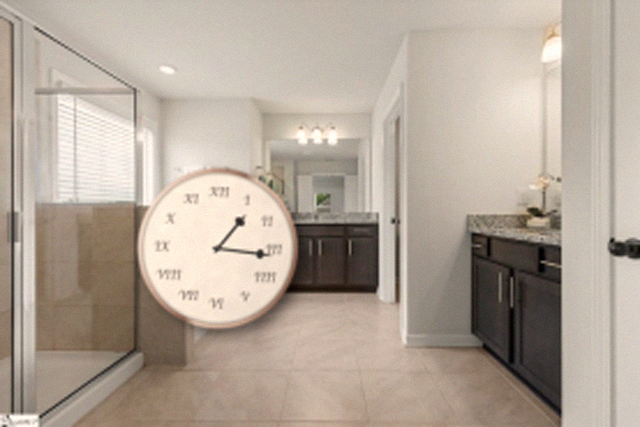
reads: 1,16
